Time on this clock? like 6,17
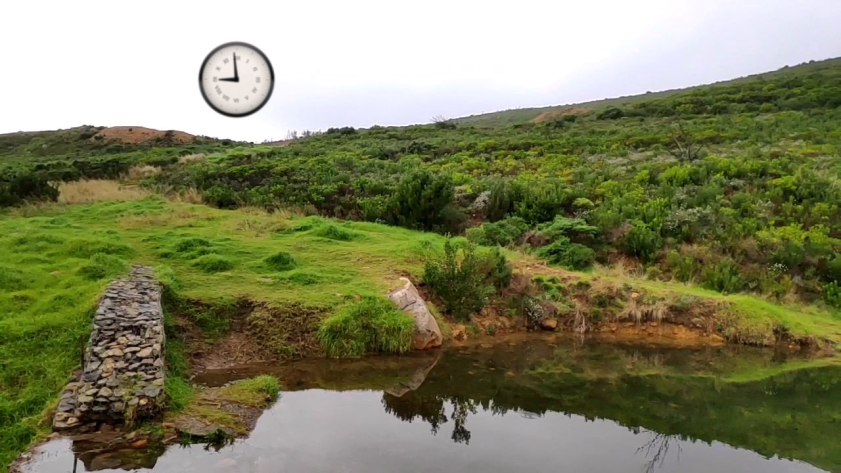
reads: 8,59
